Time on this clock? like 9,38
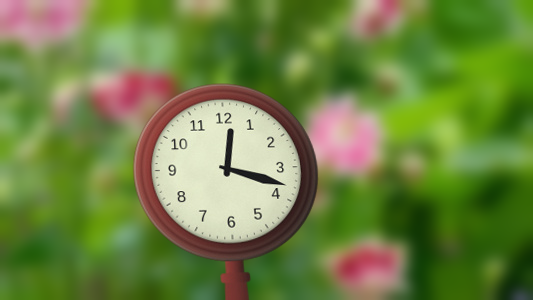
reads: 12,18
